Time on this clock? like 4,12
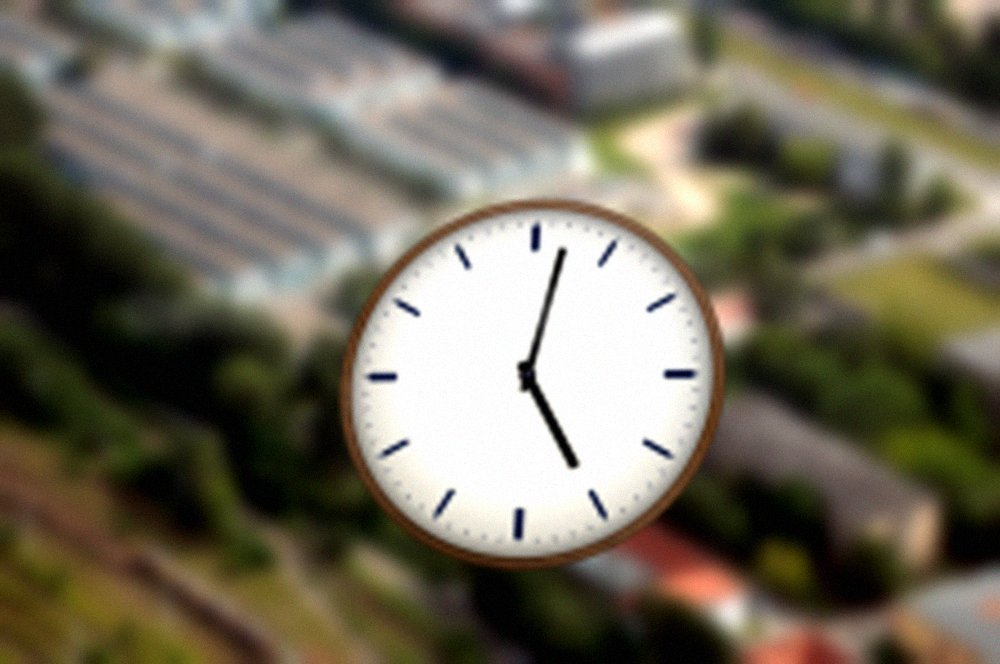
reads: 5,02
